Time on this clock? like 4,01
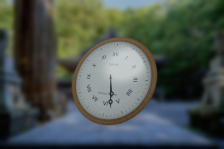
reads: 5,28
